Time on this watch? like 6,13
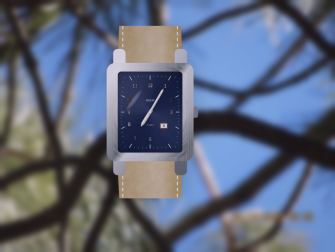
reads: 7,05
